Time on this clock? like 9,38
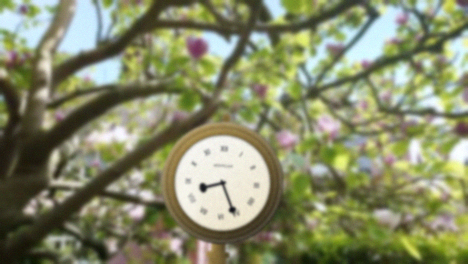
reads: 8,26
